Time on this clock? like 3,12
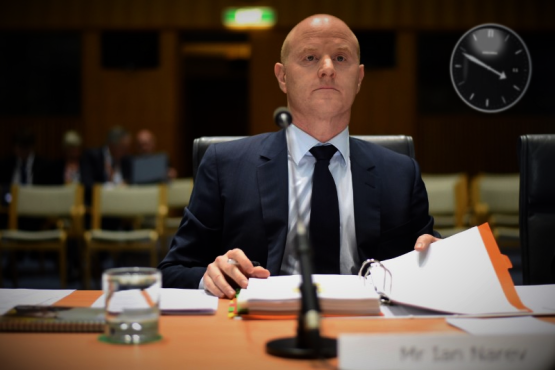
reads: 3,49
